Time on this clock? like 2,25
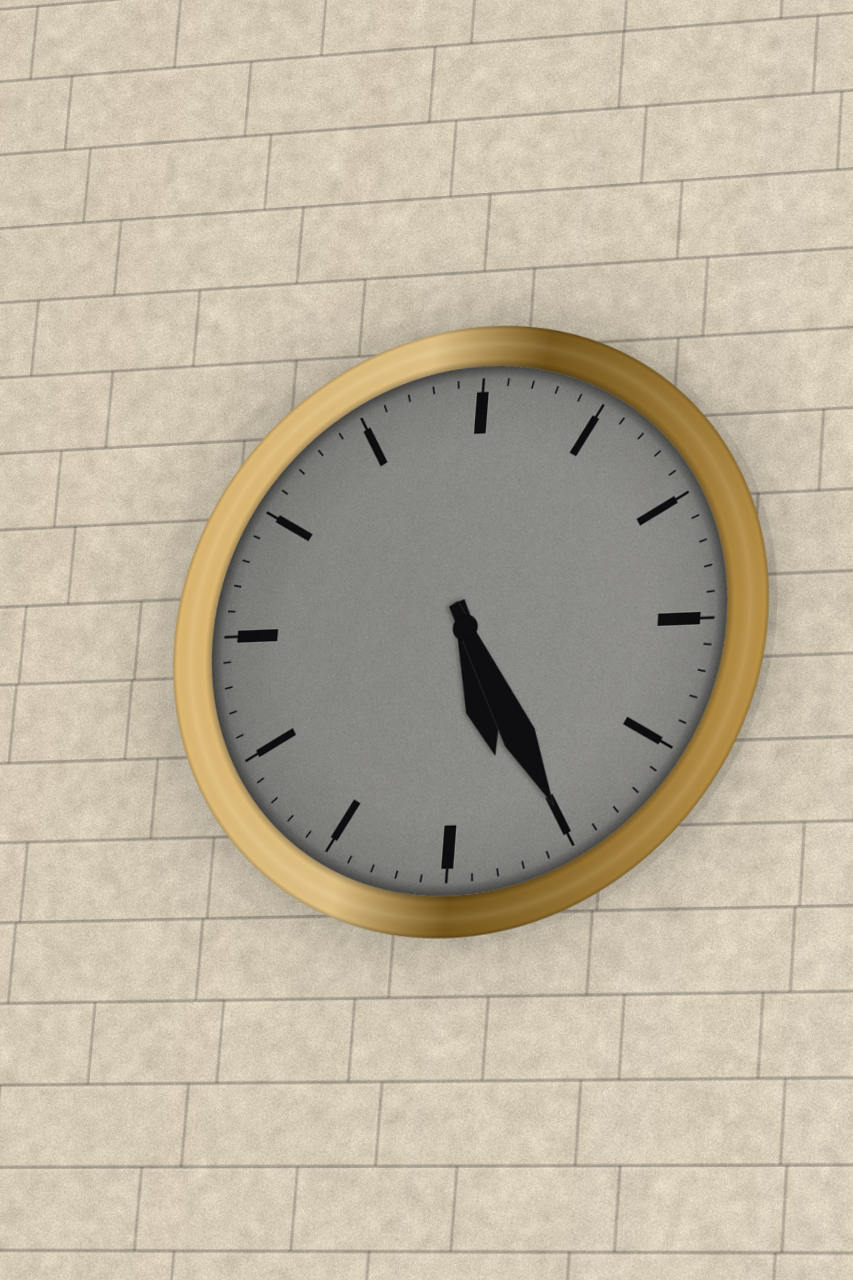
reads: 5,25
